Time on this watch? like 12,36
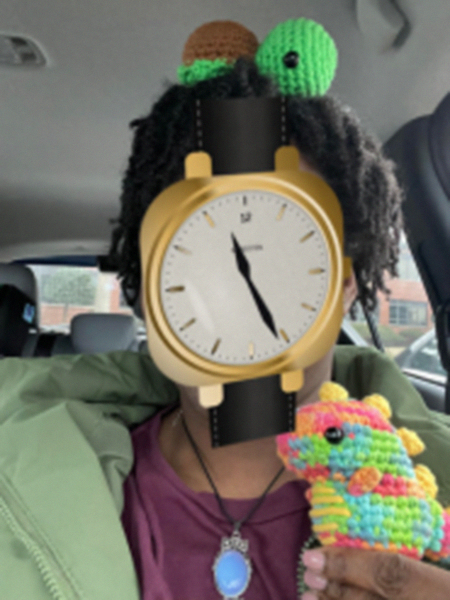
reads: 11,26
